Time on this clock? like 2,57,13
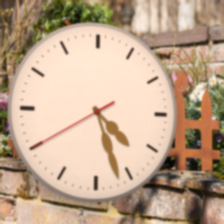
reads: 4,26,40
